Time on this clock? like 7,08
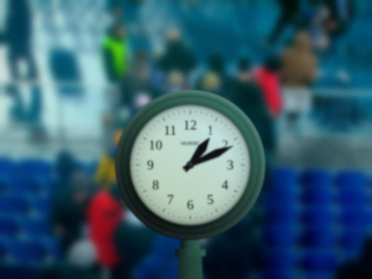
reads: 1,11
